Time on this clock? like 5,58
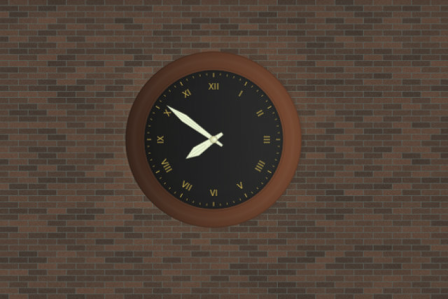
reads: 7,51
